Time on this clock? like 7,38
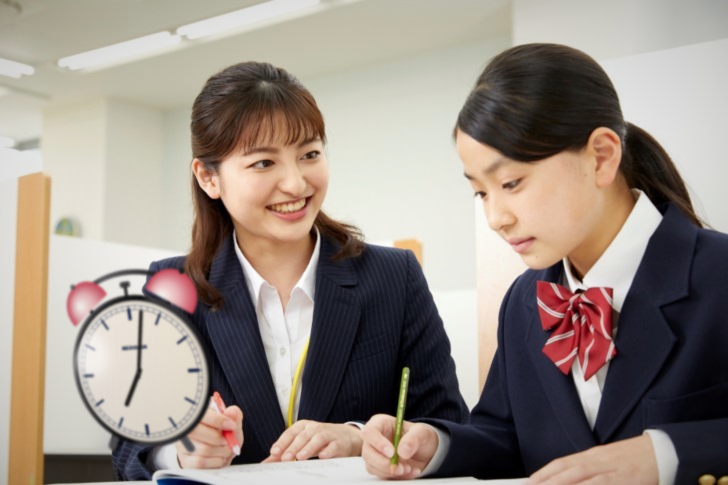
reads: 7,02
